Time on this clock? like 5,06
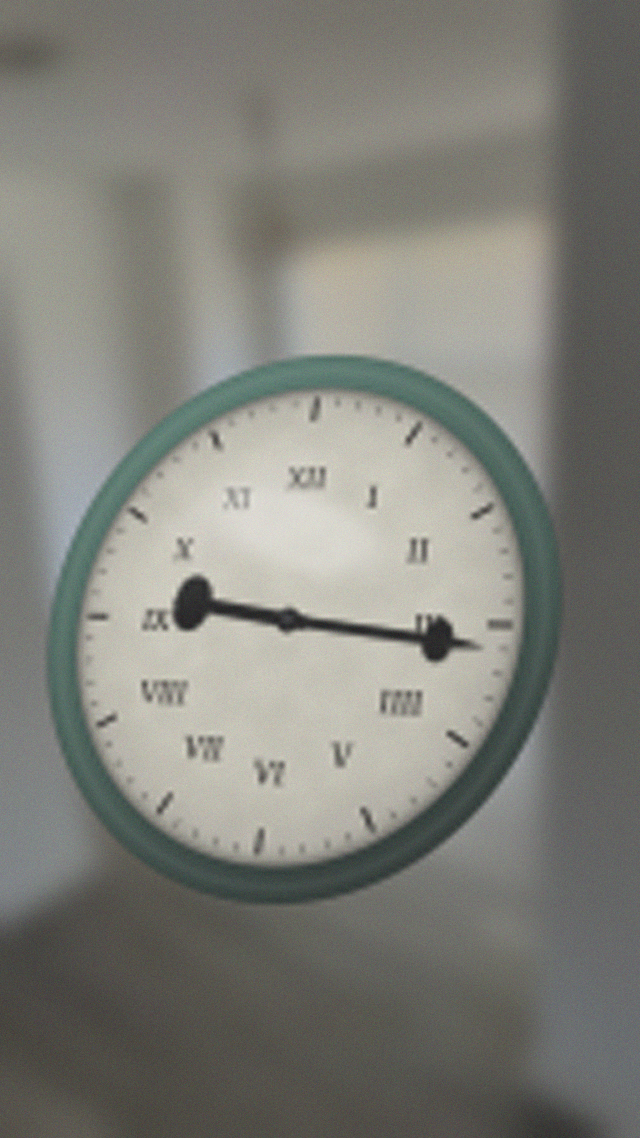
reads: 9,16
